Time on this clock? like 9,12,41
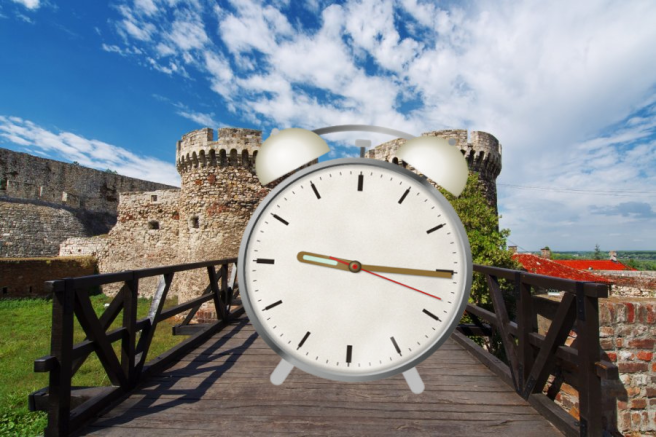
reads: 9,15,18
